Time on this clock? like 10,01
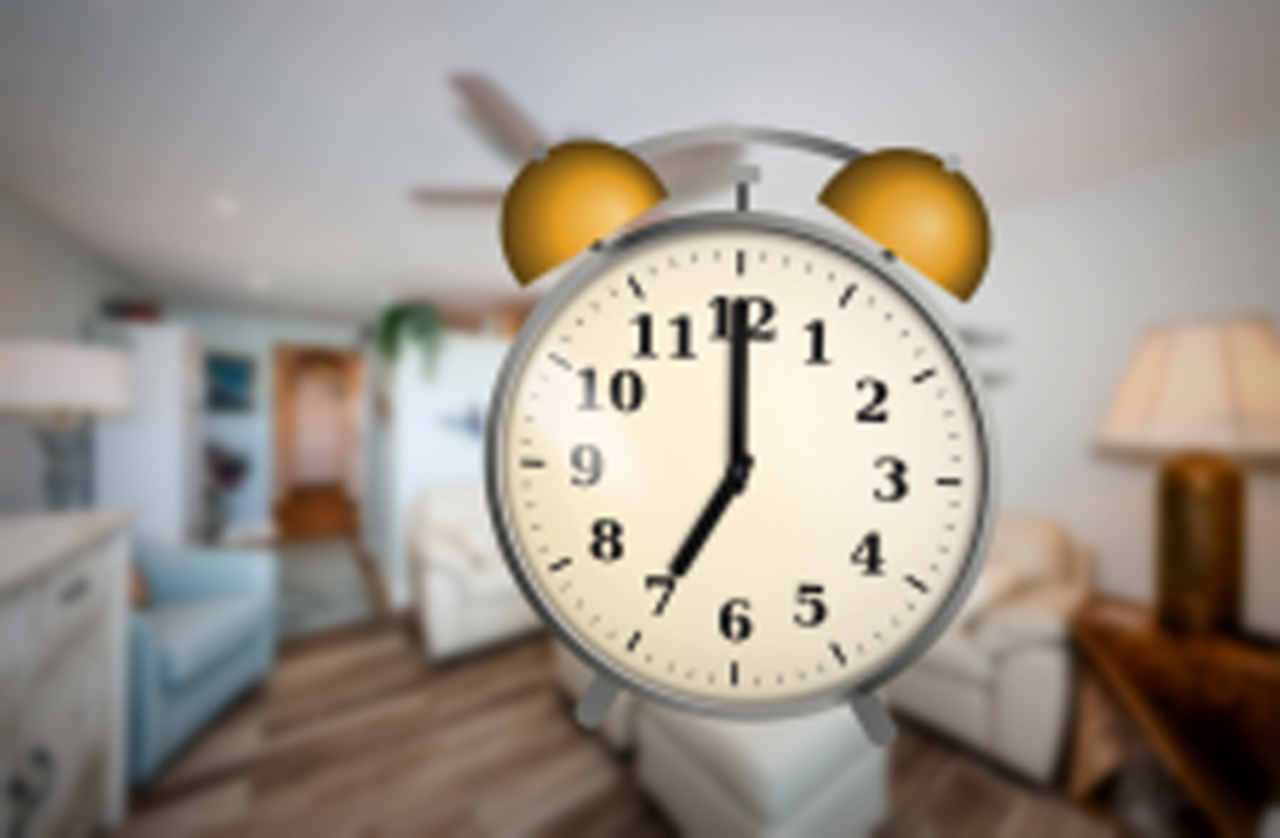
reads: 7,00
